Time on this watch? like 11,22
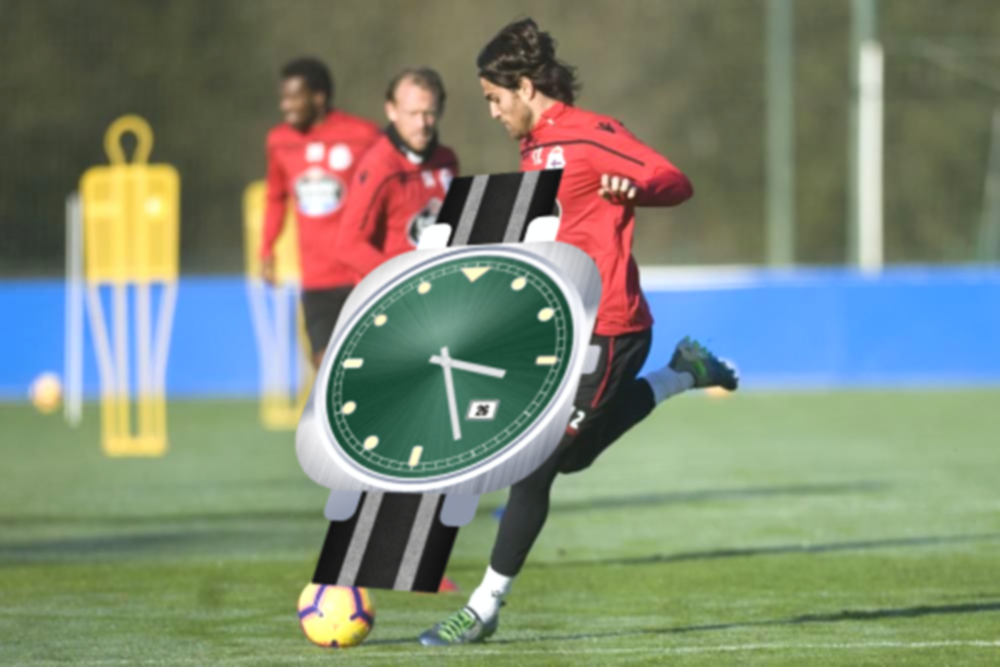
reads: 3,26
